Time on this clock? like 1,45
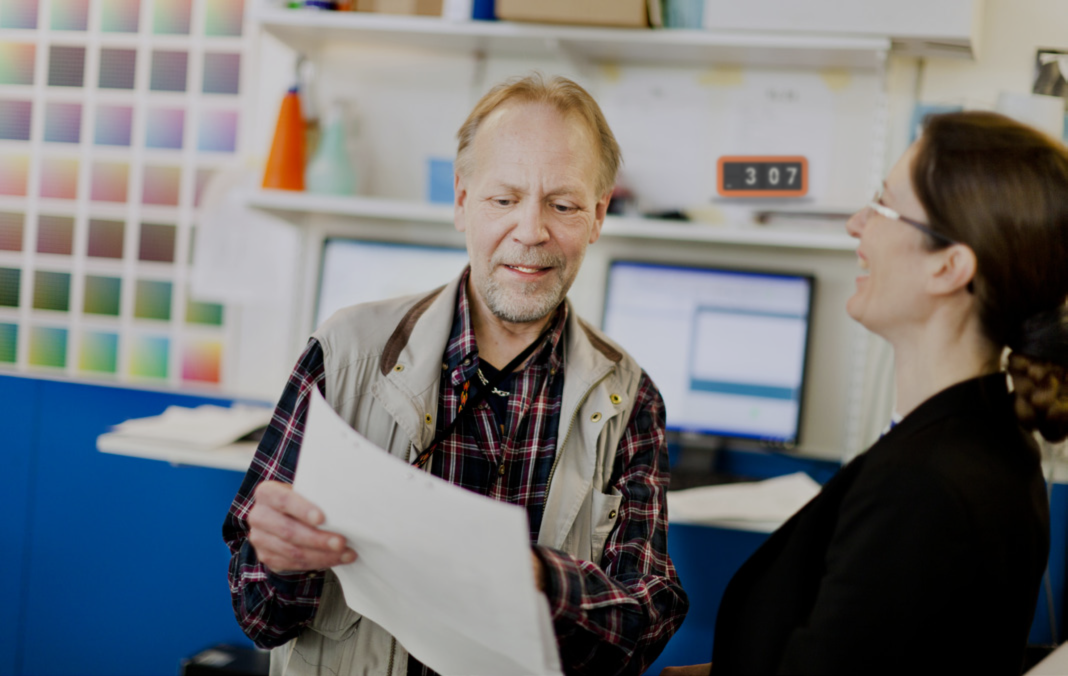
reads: 3,07
